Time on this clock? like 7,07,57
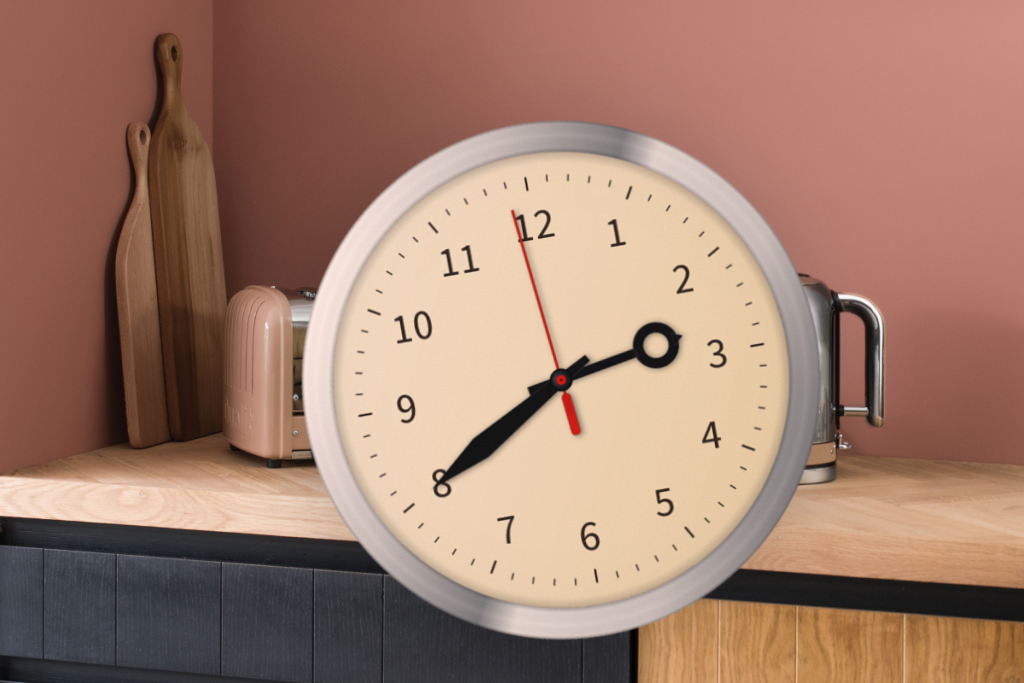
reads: 2,39,59
